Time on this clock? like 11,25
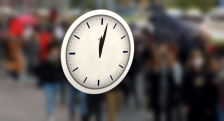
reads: 12,02
